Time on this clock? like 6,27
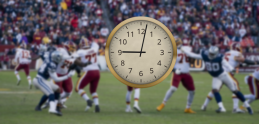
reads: 9,02
